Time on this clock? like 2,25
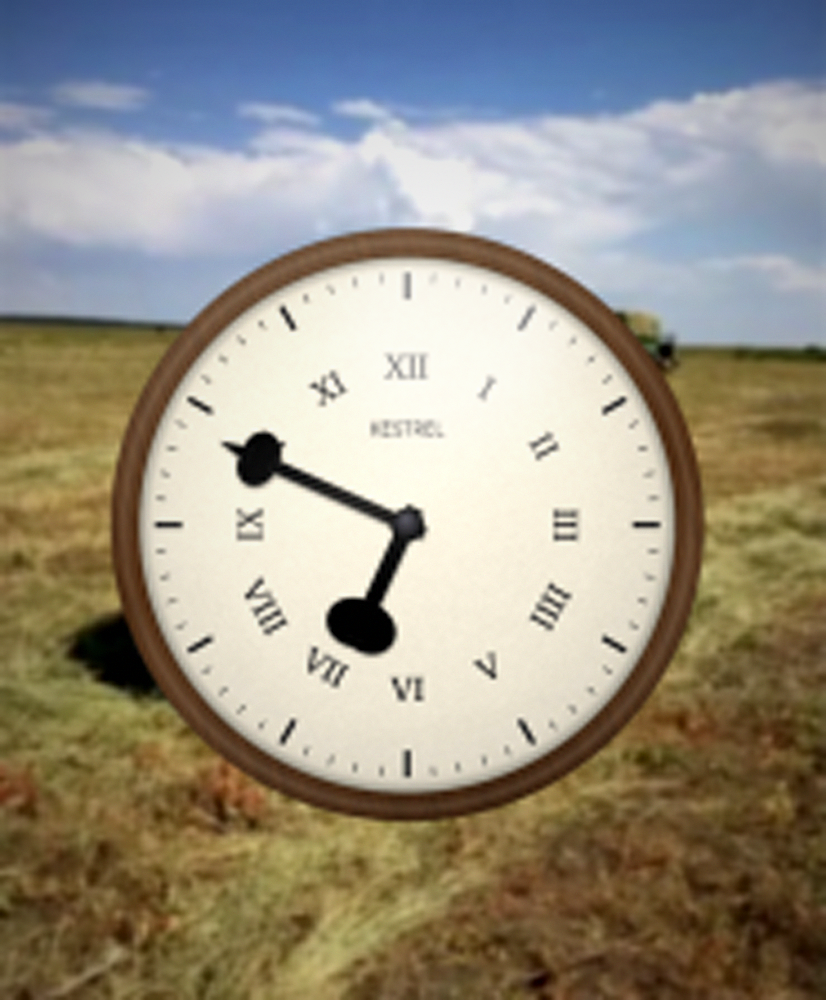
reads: 6,49
